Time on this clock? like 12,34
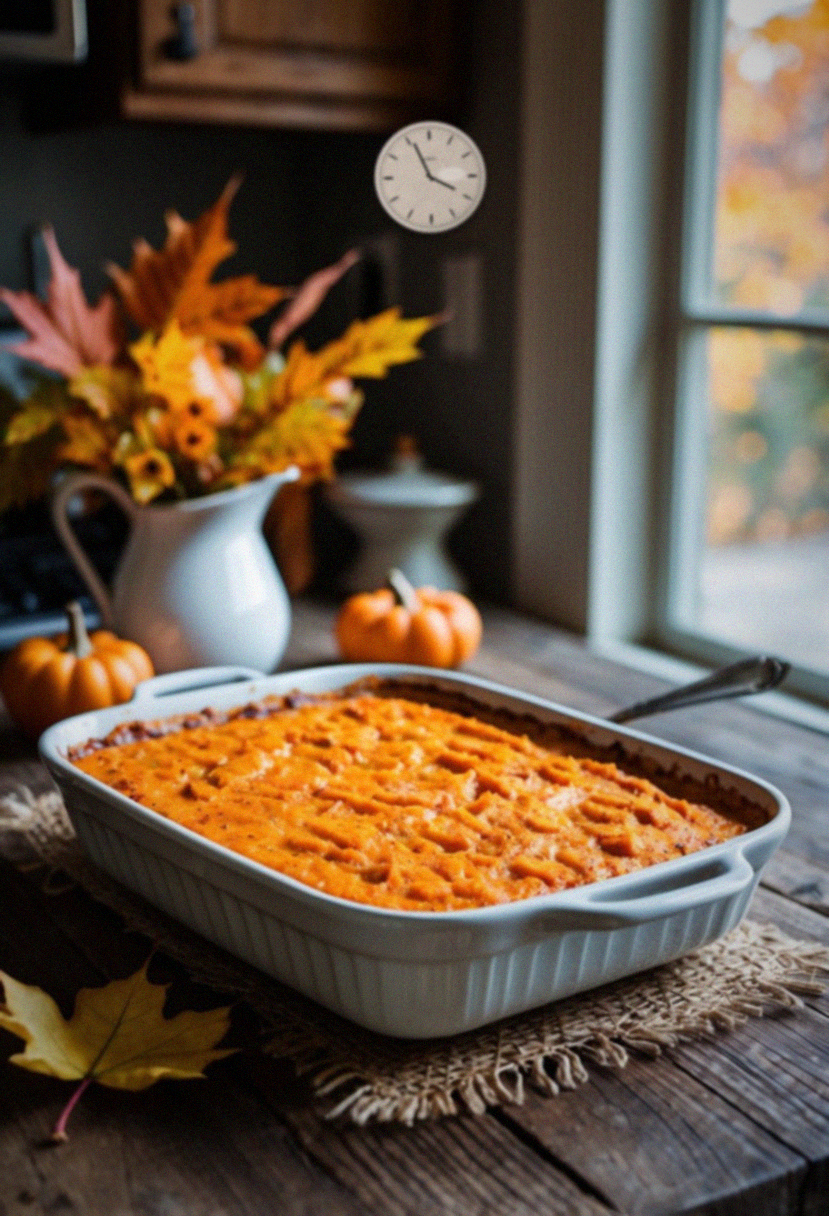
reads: 3,56
